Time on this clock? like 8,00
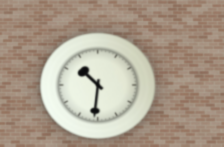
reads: 10,31
